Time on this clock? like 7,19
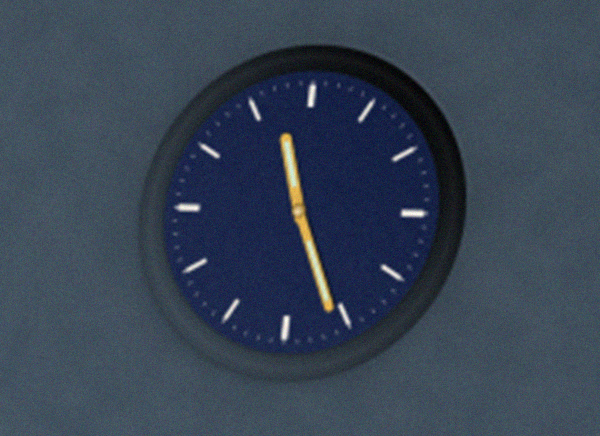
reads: 11,26
